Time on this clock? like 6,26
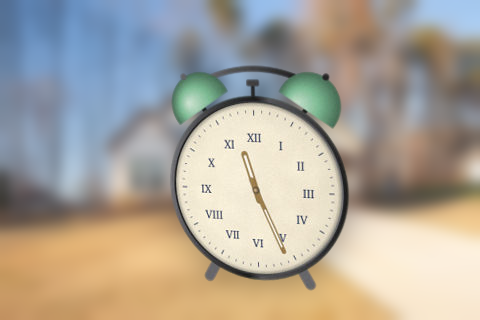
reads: 11,26
